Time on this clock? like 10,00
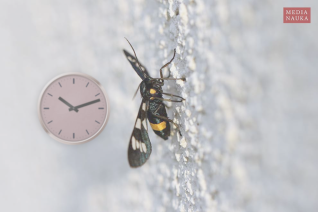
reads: 10,12
